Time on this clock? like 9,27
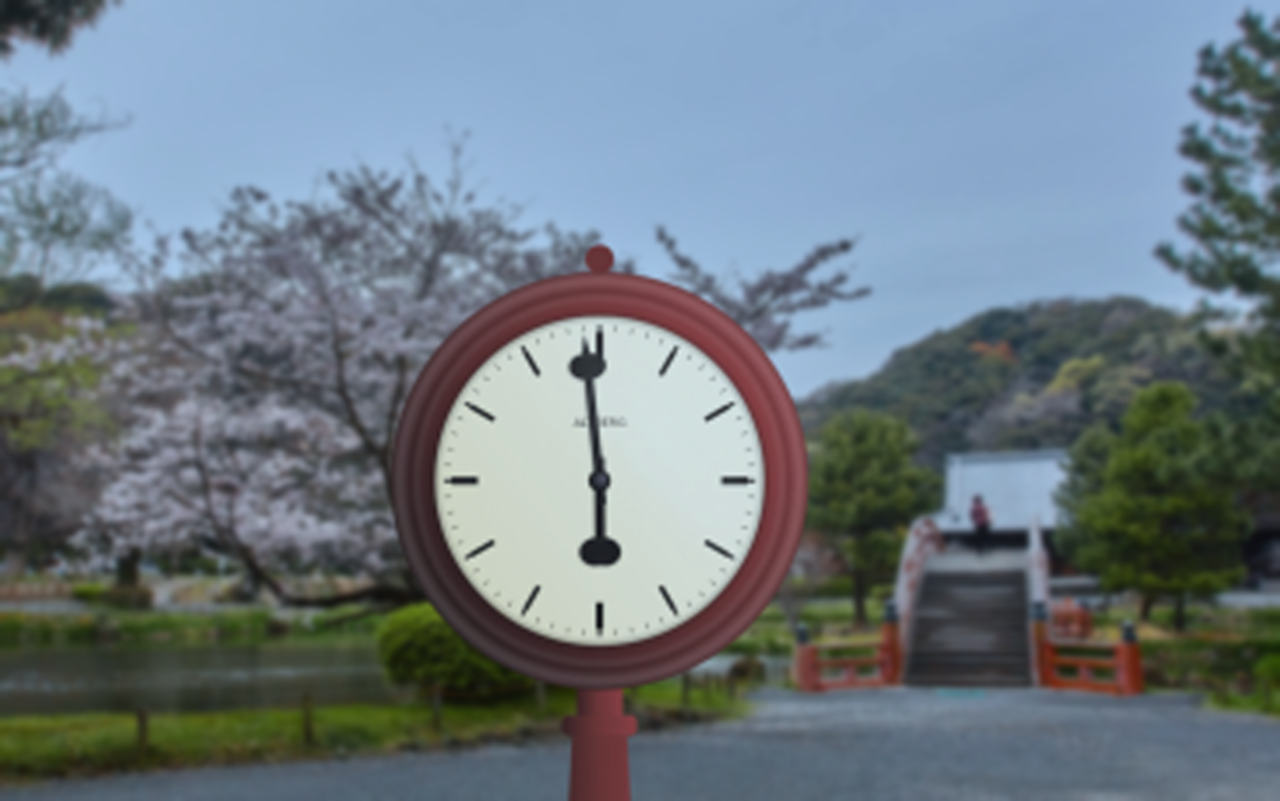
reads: 5,59
